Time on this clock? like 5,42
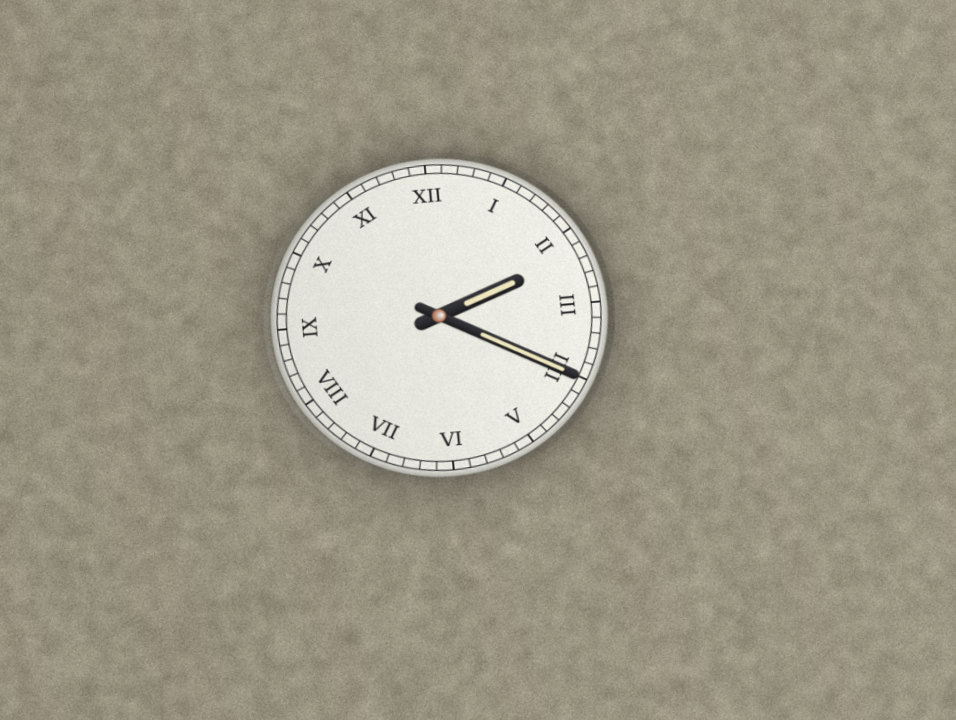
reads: 2,20
